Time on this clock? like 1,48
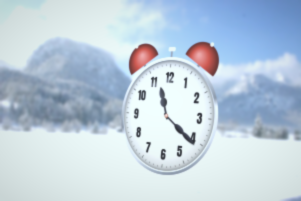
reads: 11,21
